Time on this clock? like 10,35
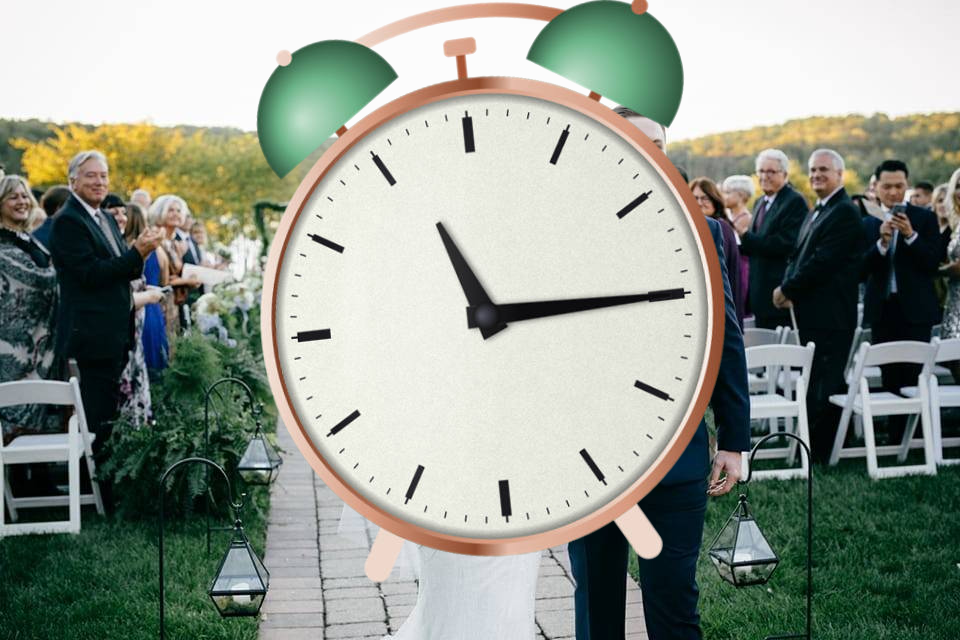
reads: 11,15
